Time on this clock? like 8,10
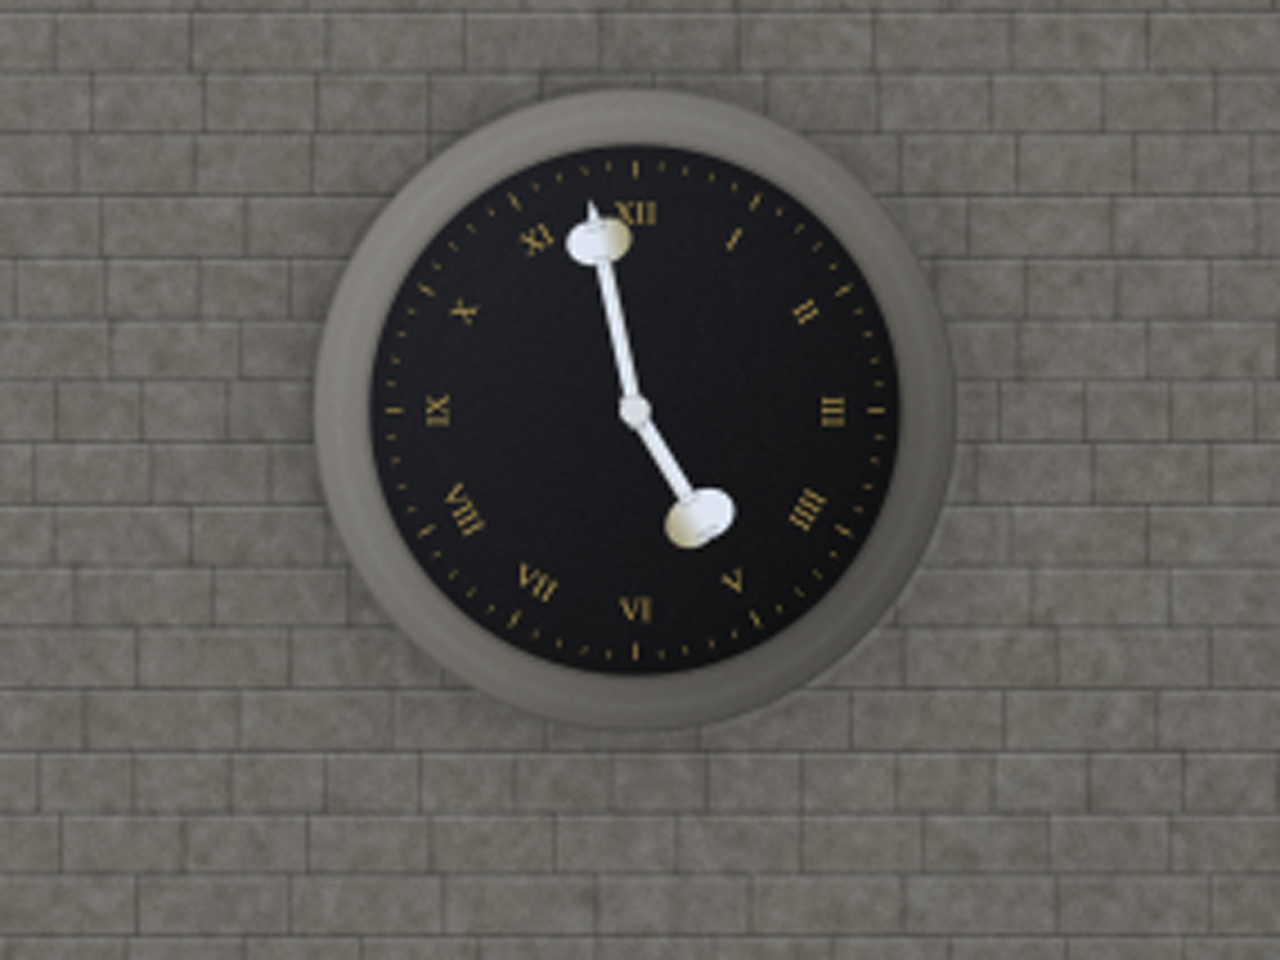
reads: 4,58
